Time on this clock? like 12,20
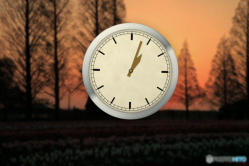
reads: 1,03
